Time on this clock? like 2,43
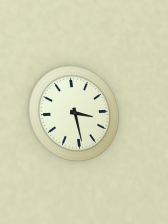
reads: 3,29
